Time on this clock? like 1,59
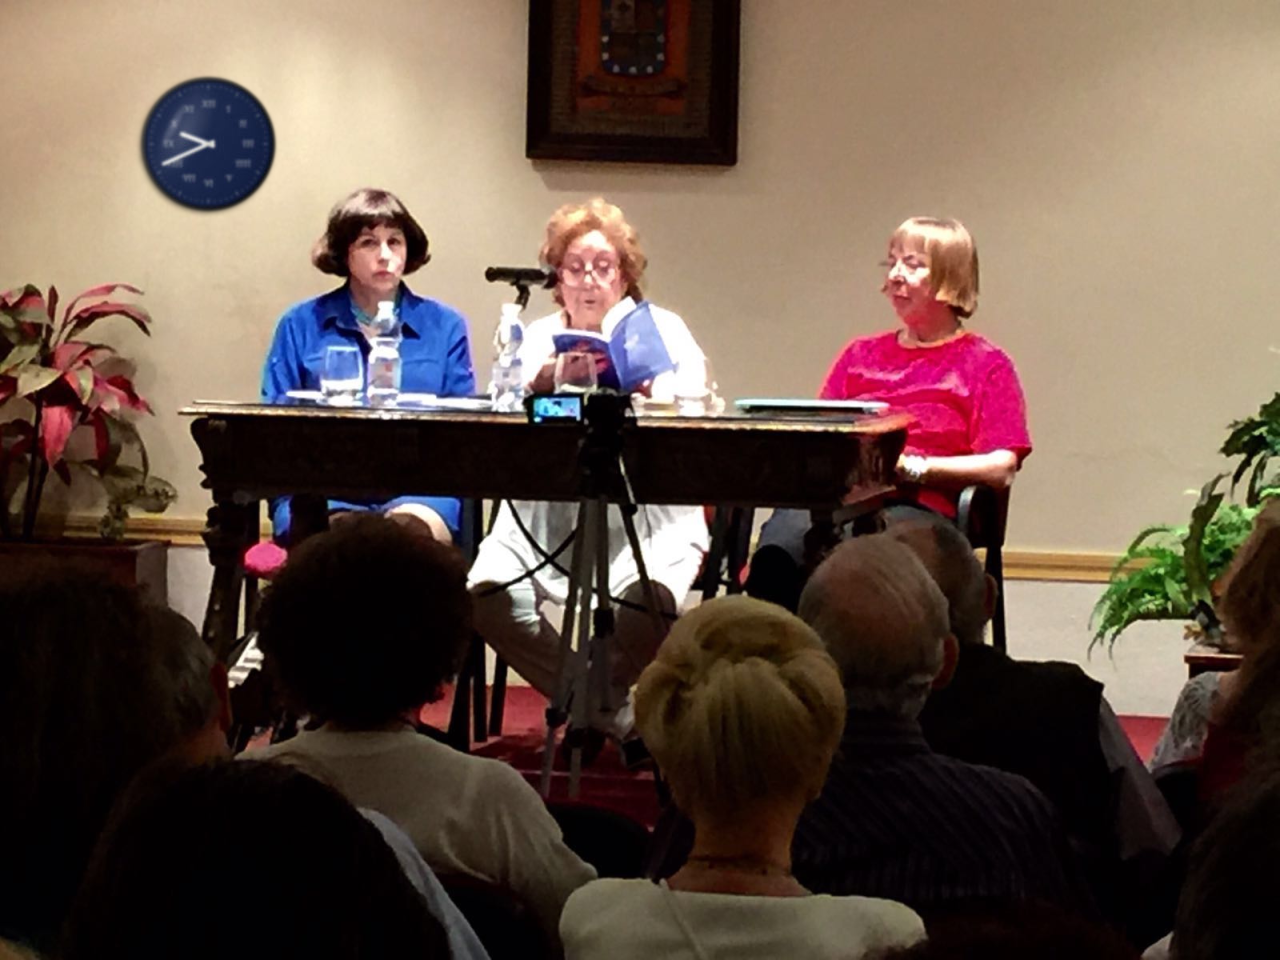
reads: 9,41
